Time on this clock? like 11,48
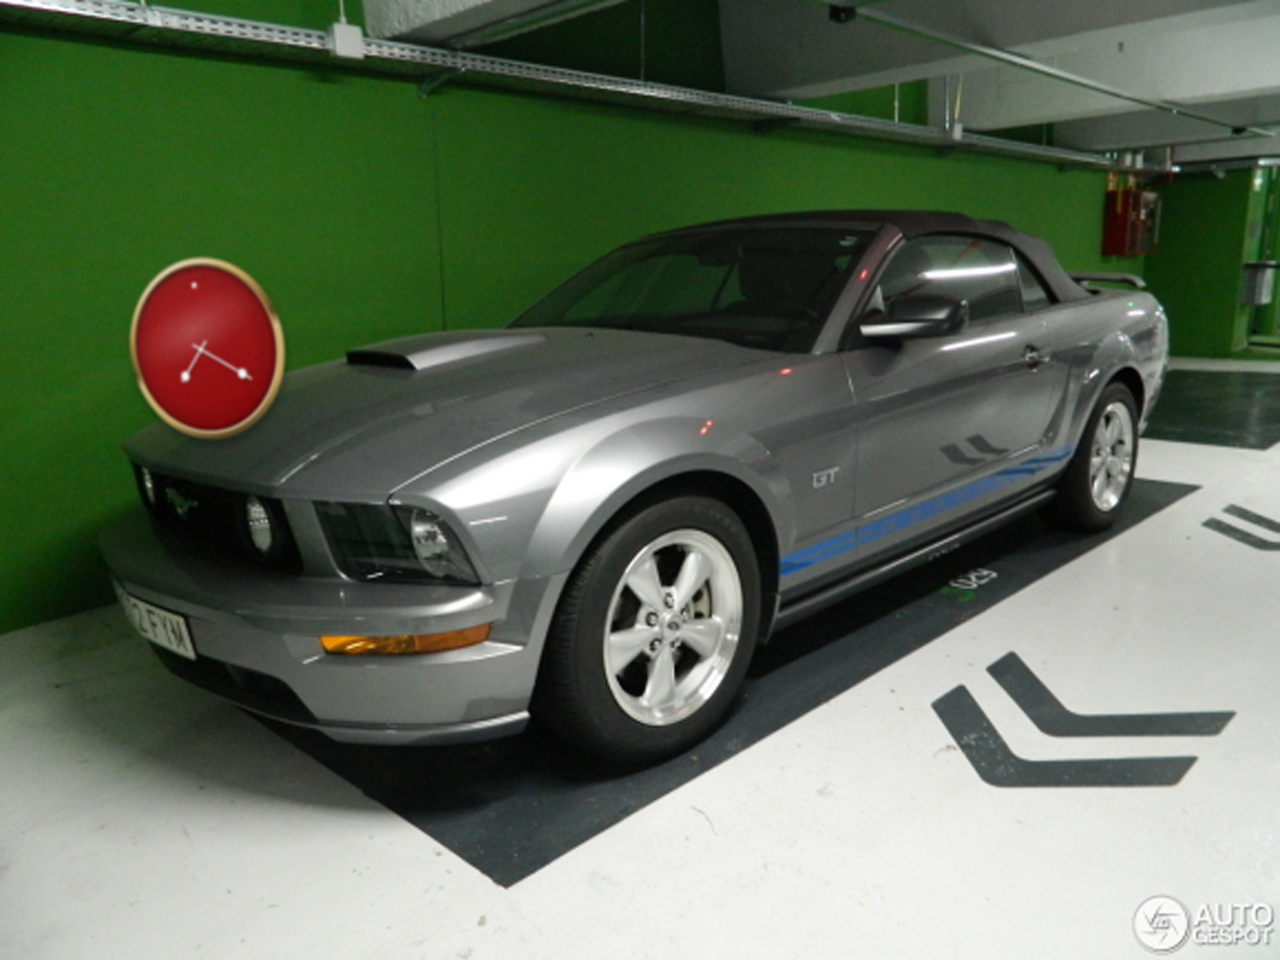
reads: 7,20
